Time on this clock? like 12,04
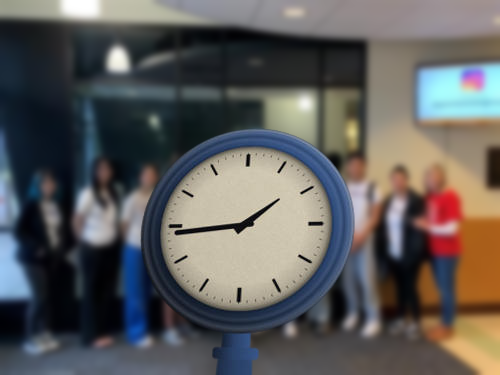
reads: 1,44
